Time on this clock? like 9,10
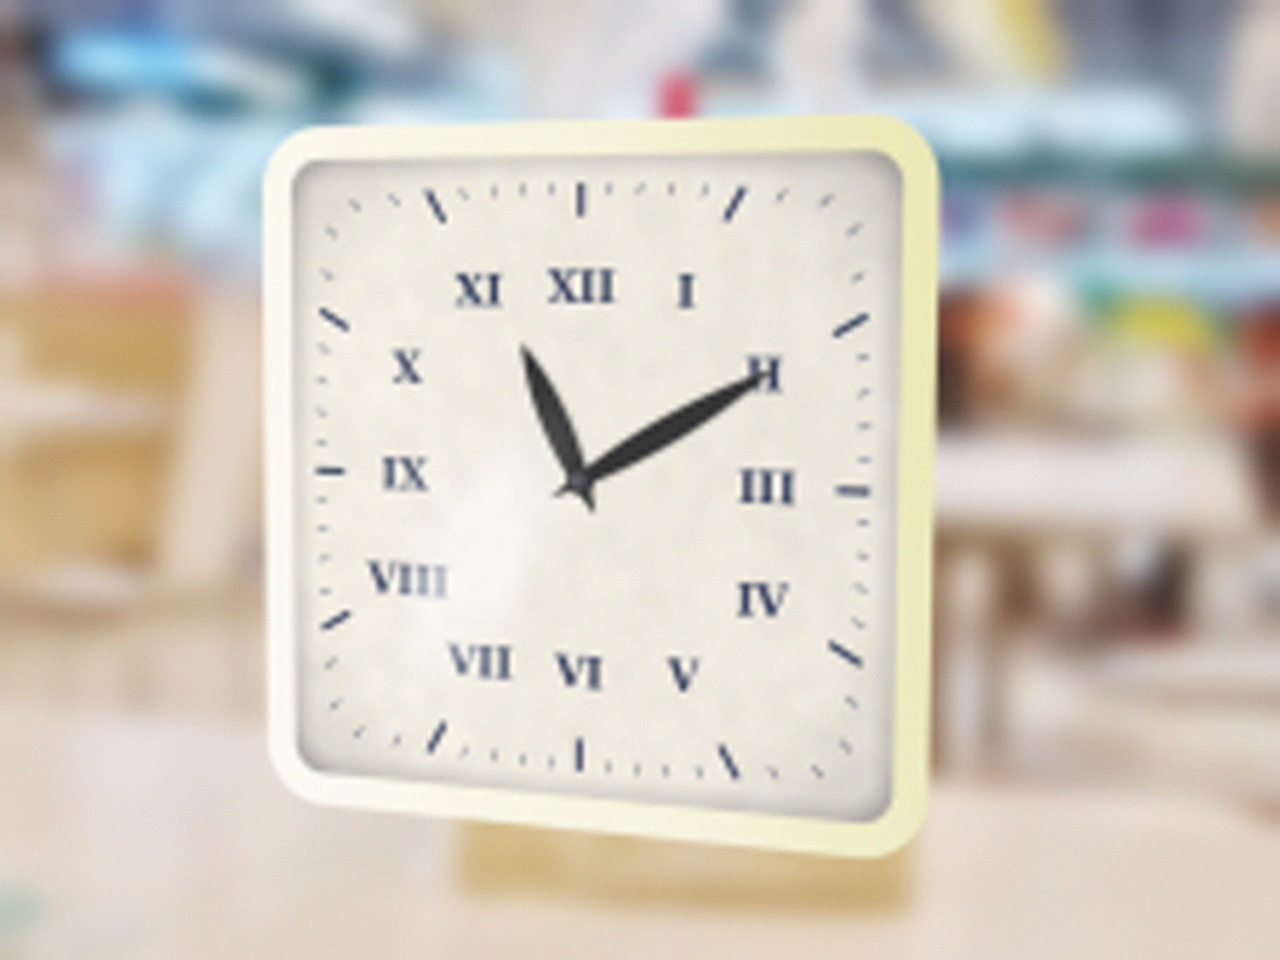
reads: 11,10
